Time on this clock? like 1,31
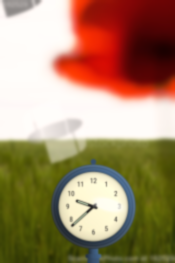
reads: 9,38
